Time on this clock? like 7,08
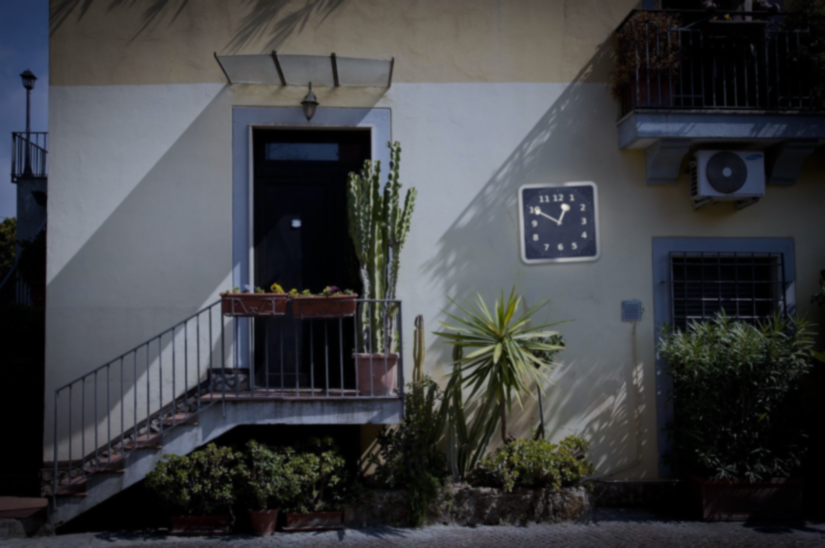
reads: 12,50
